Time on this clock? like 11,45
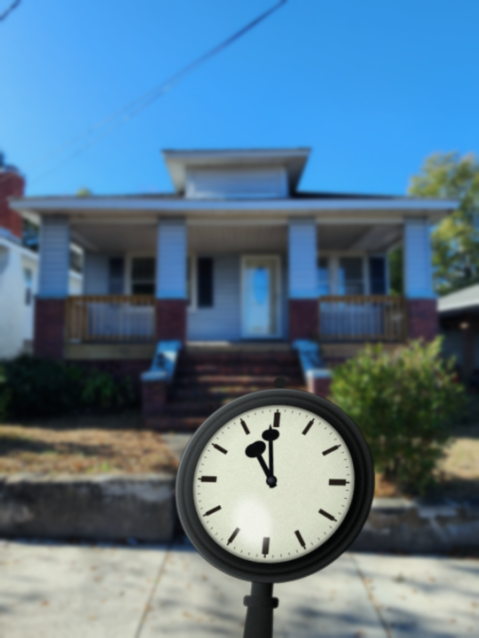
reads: 10,59
